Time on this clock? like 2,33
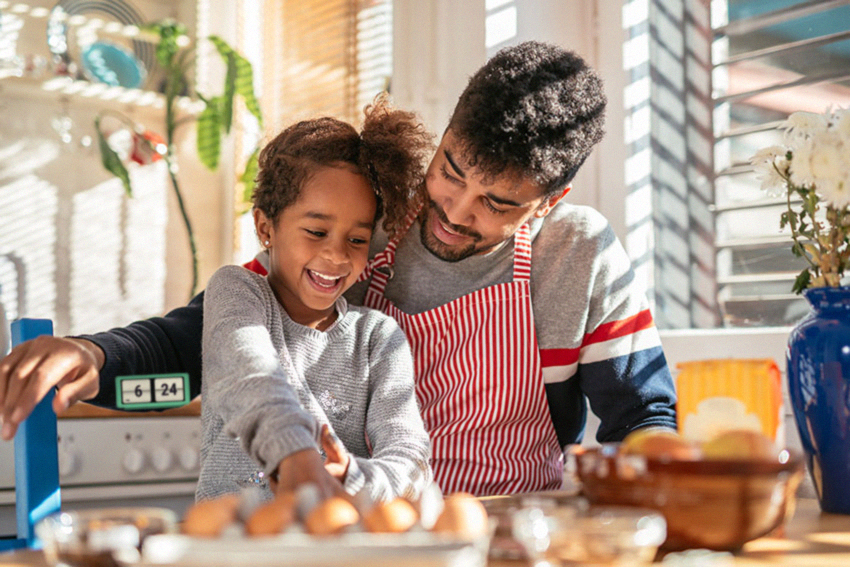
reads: 6,24
